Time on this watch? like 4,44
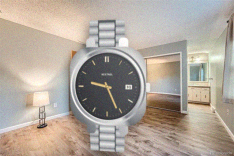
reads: 9,26
